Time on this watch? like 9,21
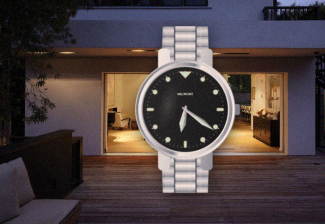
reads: 6,21
